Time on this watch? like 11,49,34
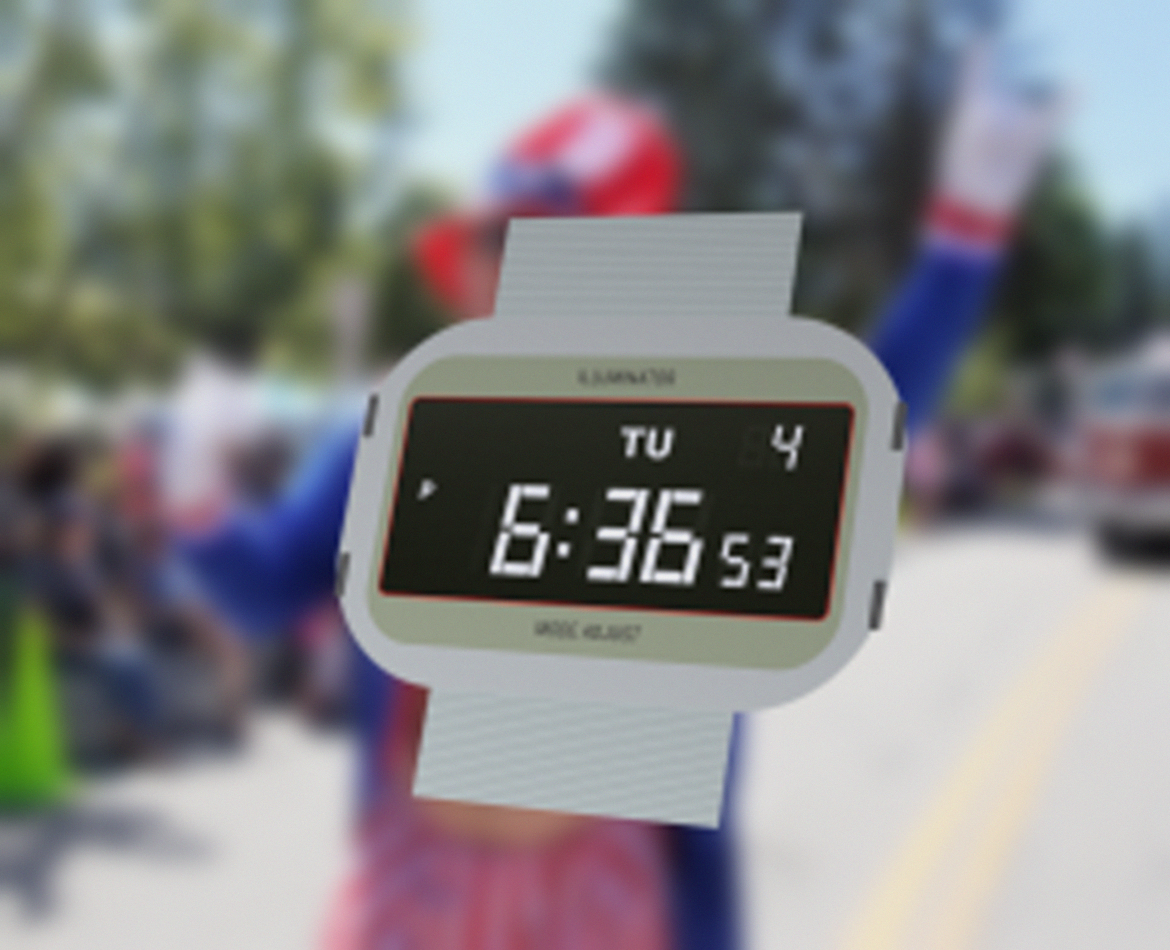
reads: 6,36,53
